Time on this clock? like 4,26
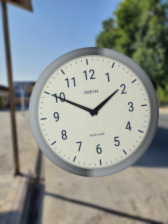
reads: 1,50
